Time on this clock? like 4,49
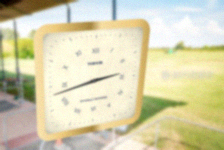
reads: 2,43
